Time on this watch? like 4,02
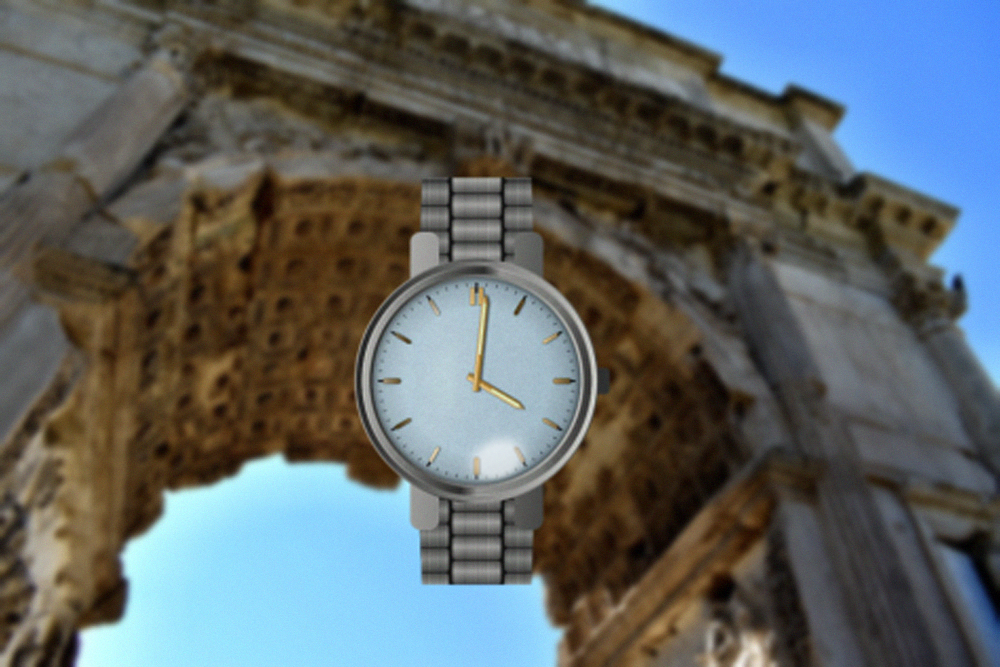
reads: 4,01
